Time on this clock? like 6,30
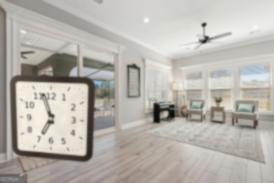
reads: 6,57
